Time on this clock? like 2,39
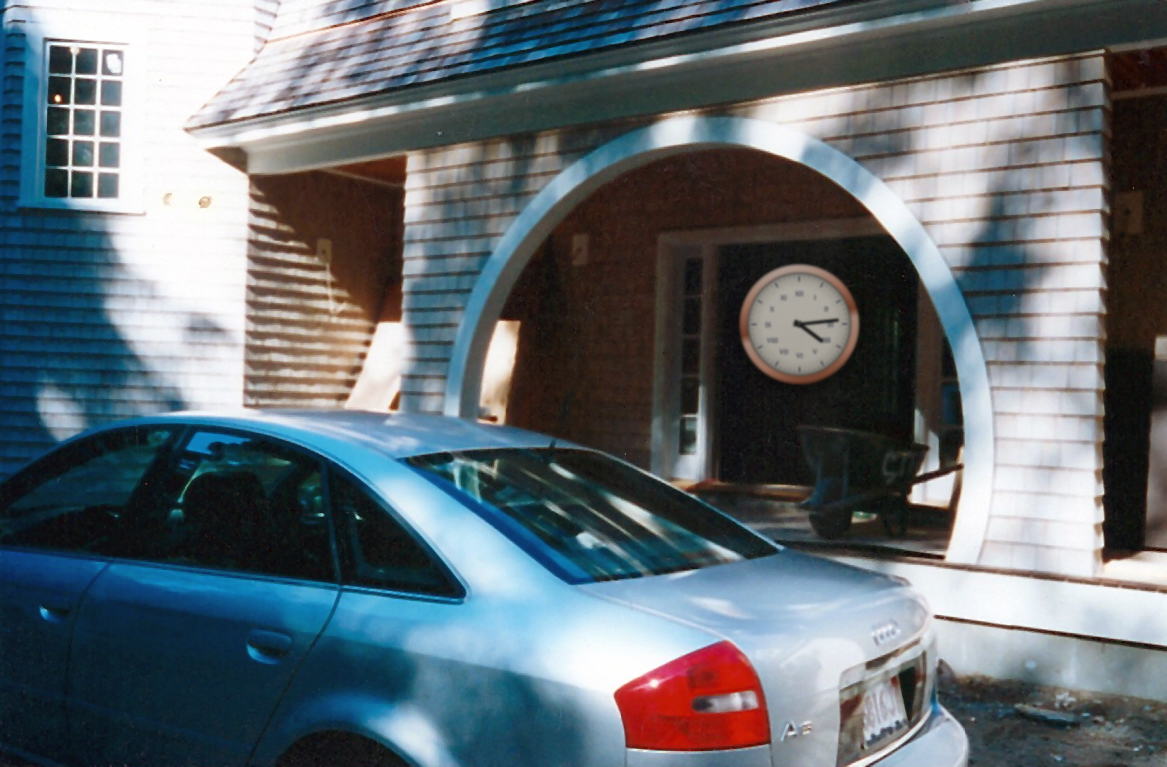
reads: 4,14
